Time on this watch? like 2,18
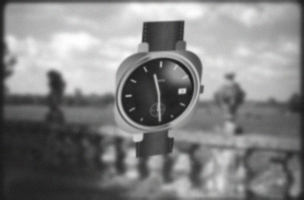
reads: 11,29
